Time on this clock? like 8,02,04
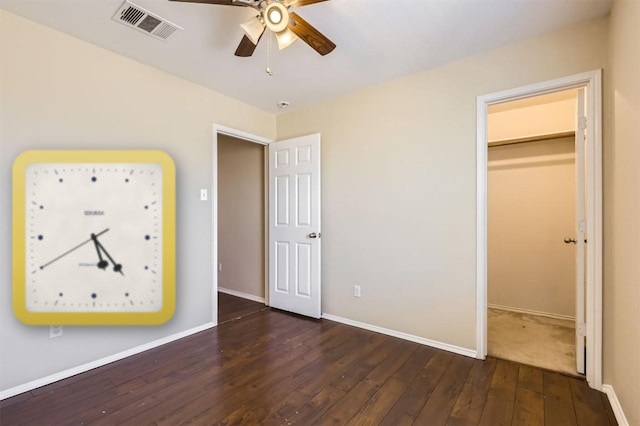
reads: 5,23,40
